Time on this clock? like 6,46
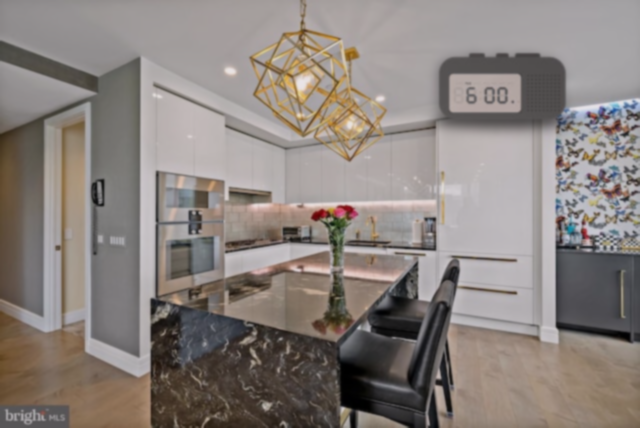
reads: 6,00
